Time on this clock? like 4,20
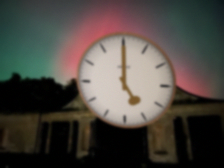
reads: 5,00
